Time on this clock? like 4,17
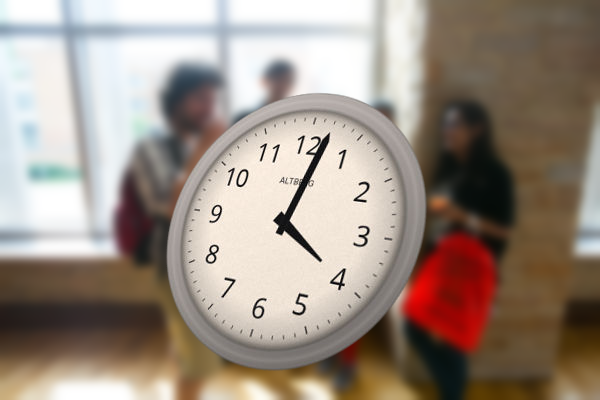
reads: 4,02
